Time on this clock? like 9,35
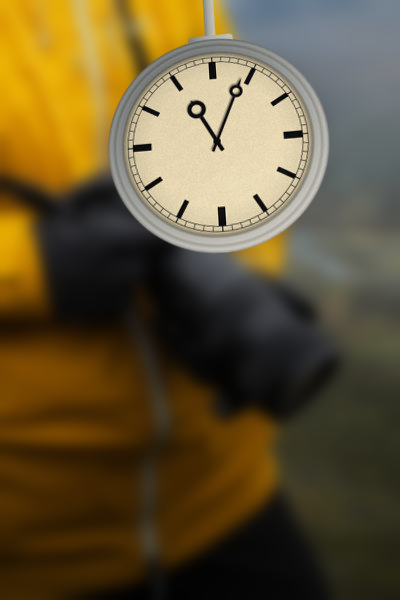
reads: 11,04
